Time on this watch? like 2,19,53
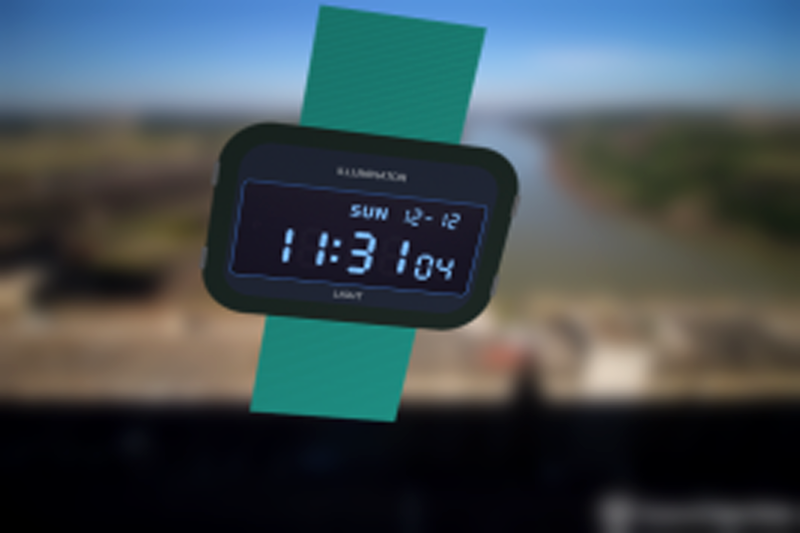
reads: 11,31,04
